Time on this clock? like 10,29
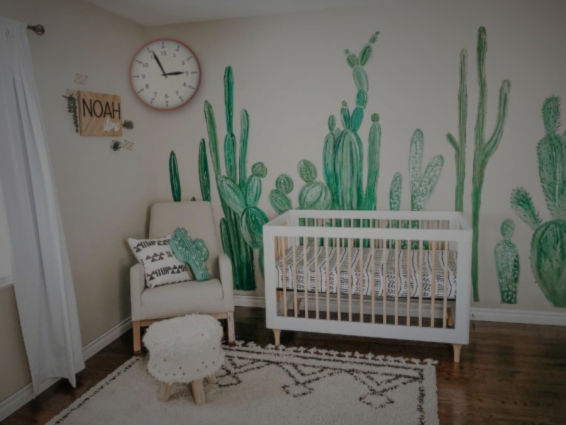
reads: 2,56
